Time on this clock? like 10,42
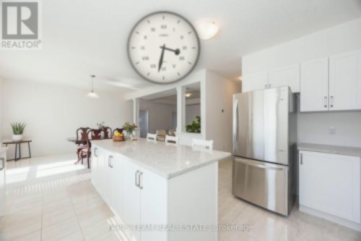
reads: 3,32
